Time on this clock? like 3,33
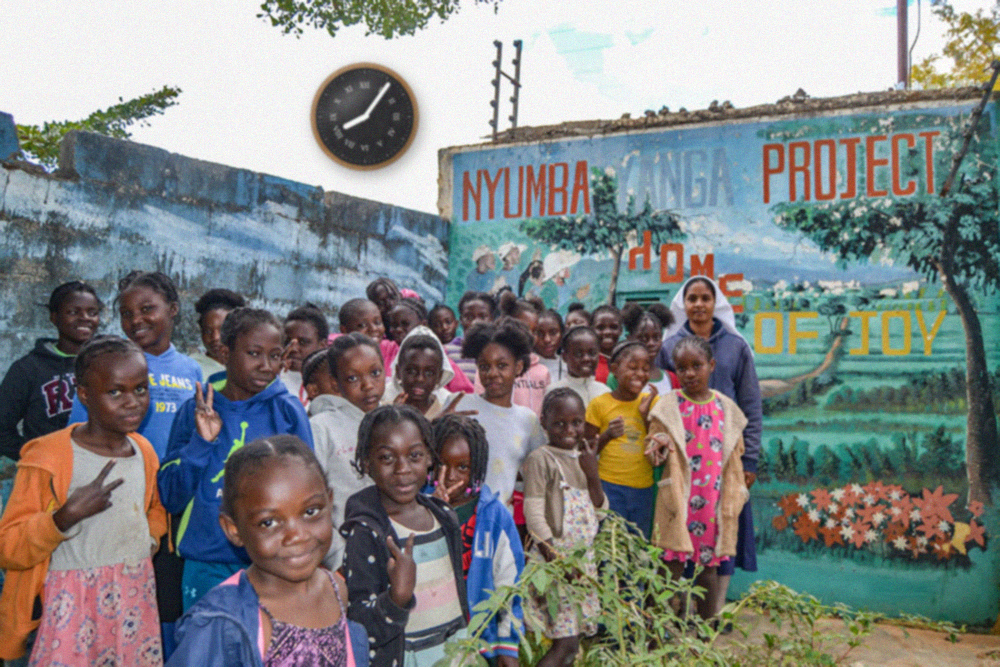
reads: 8,06
